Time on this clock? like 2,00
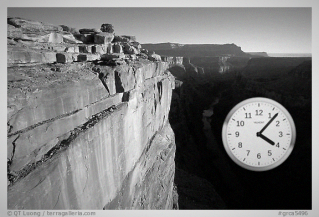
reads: 4,07
